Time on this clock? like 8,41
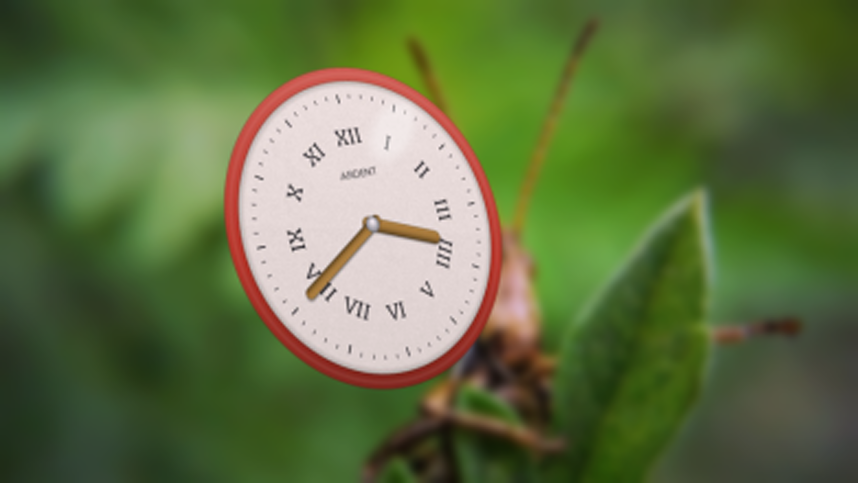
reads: 3,40
